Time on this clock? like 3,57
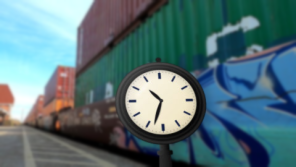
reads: 10,33
